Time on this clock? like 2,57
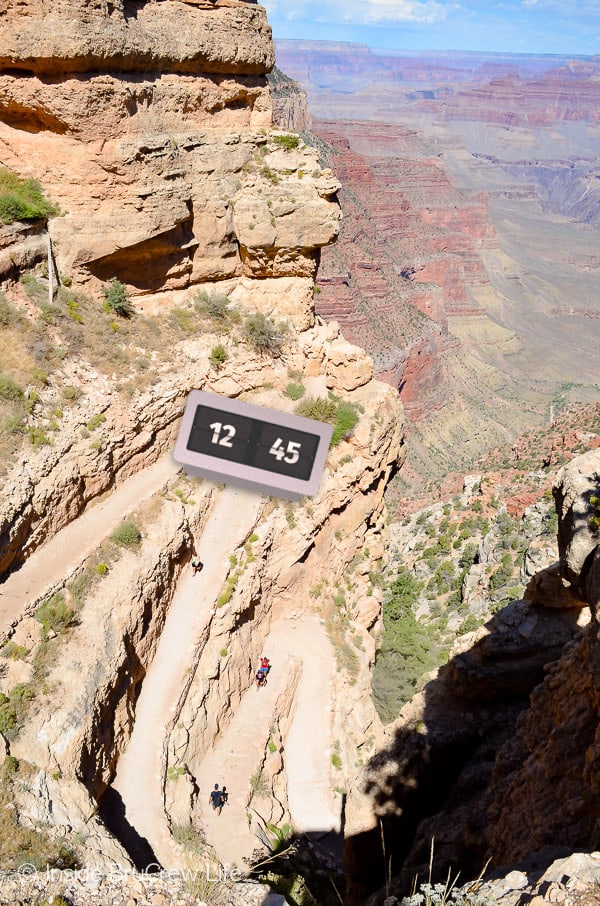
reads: 12,45
